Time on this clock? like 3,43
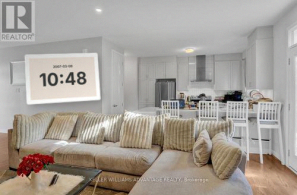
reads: 10,48
